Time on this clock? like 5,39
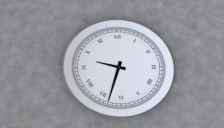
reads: 9,33
